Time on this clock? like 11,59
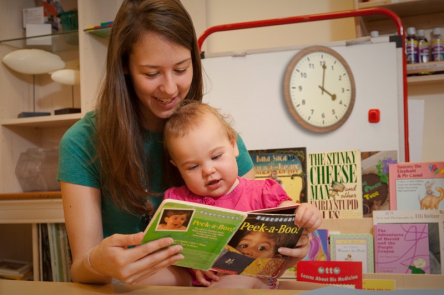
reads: 4,01
